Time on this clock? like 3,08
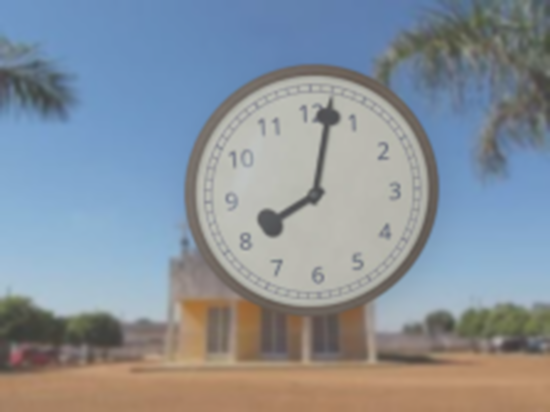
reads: 8,02
